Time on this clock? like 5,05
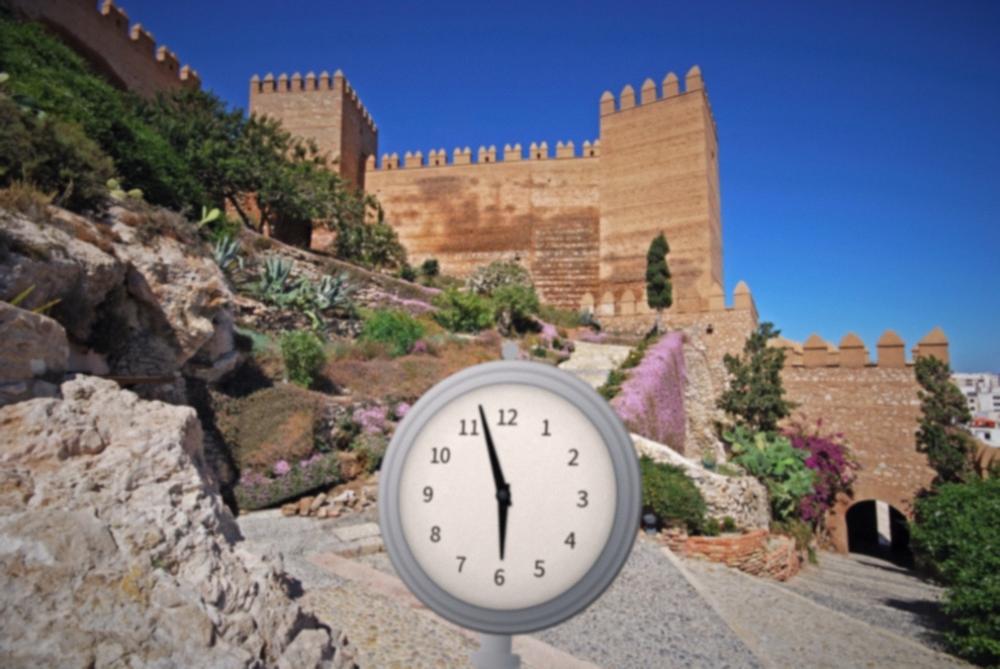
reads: 5,57
